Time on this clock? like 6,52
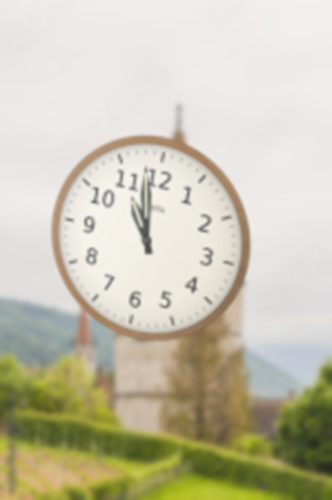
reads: 10,58
